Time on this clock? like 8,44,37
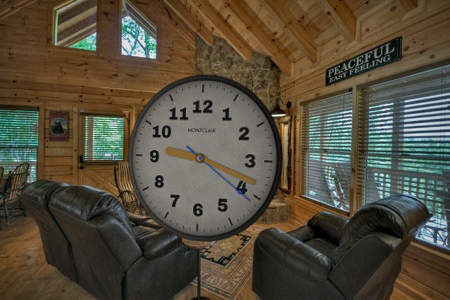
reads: 9,18,21
